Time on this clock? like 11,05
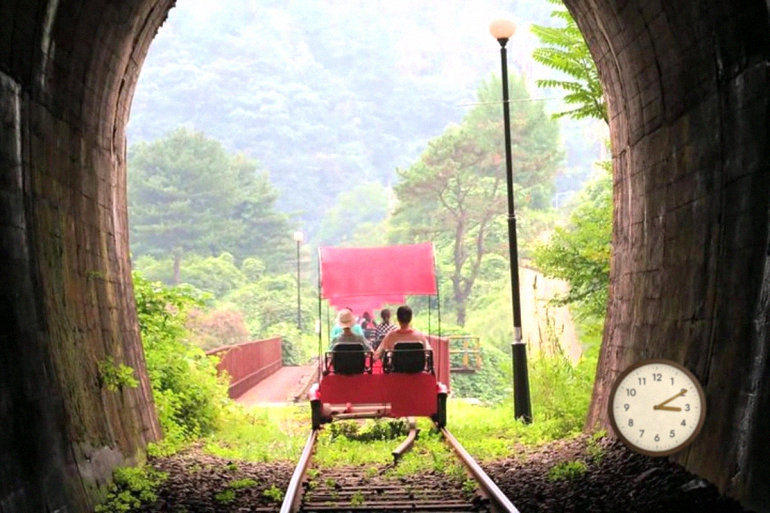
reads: 3,10
